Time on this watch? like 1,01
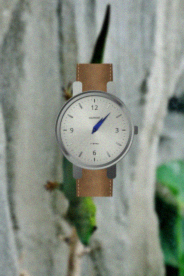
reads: 1,07
